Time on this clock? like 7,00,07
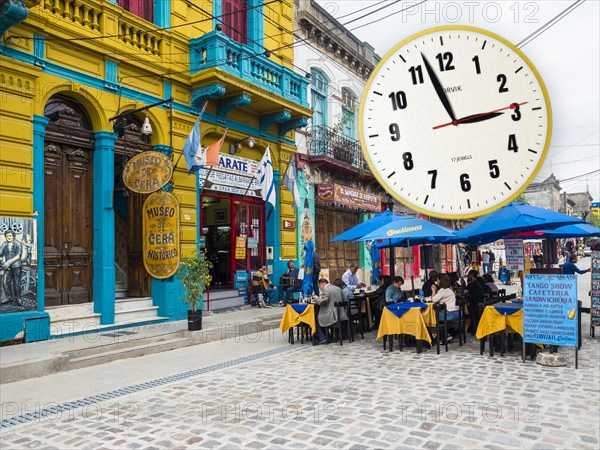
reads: 2,57,14
